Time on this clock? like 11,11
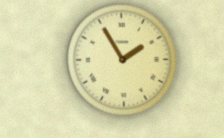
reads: 1,55
